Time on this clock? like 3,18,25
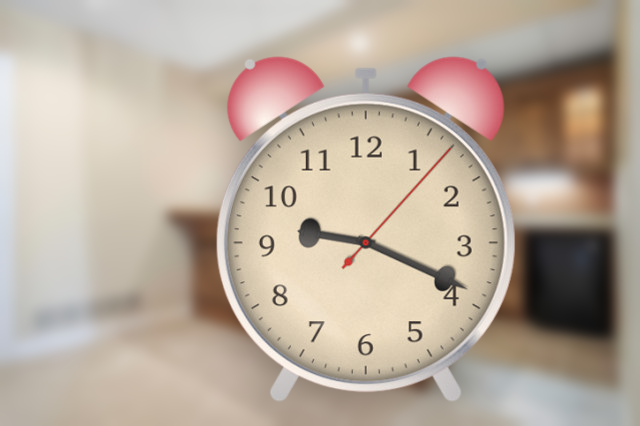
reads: 9,19,07
